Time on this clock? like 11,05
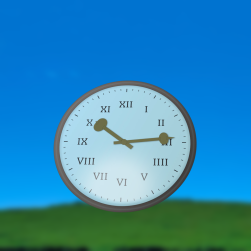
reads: 10,14
